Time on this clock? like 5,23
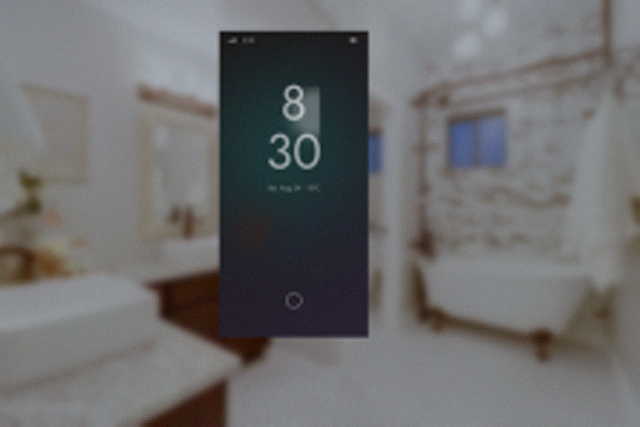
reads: 8,30
